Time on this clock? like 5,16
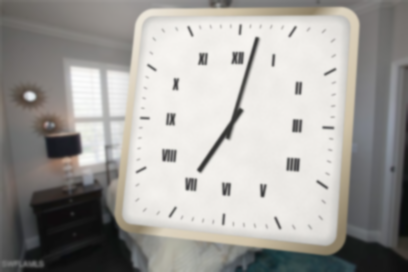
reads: 7,02
